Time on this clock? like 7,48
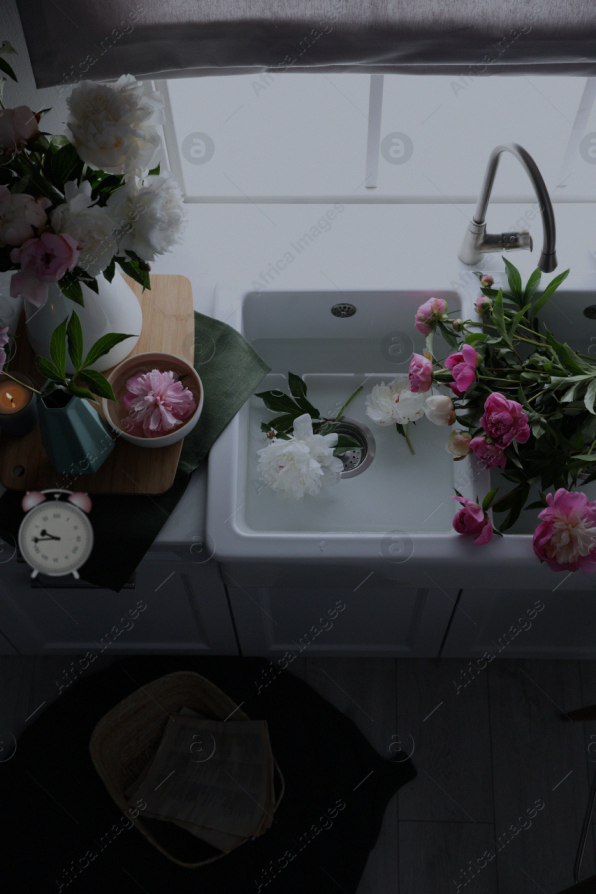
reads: 9,44
